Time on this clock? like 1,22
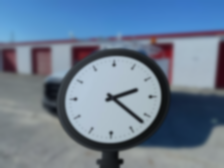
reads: 2,22
